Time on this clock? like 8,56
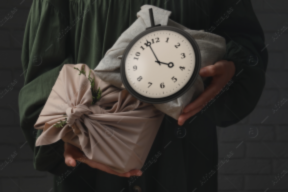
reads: 3,57
